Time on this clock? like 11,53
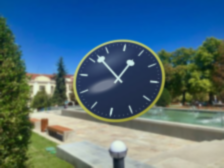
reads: 12,52
